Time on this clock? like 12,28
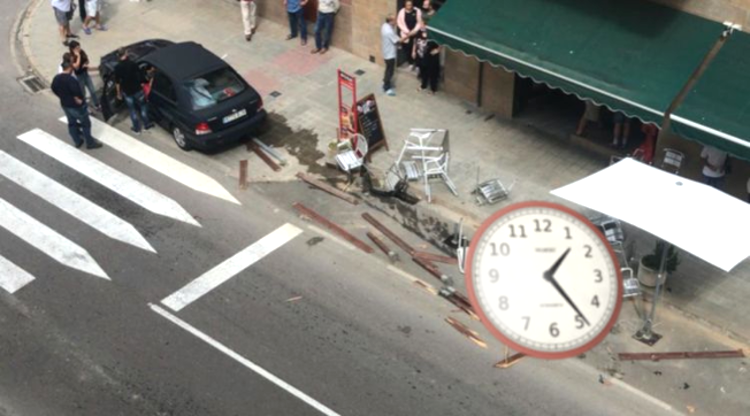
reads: 1,24
